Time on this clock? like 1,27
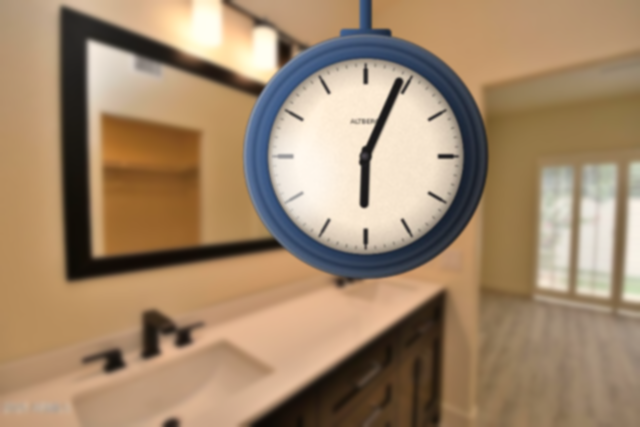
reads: 6,04
